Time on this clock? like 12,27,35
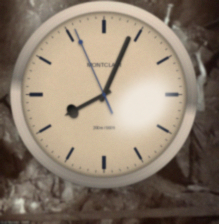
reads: 8,03,56
